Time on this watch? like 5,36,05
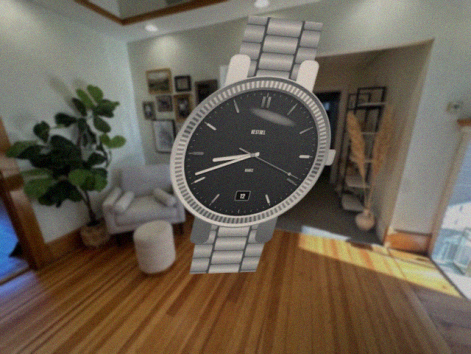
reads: 8,41,19
